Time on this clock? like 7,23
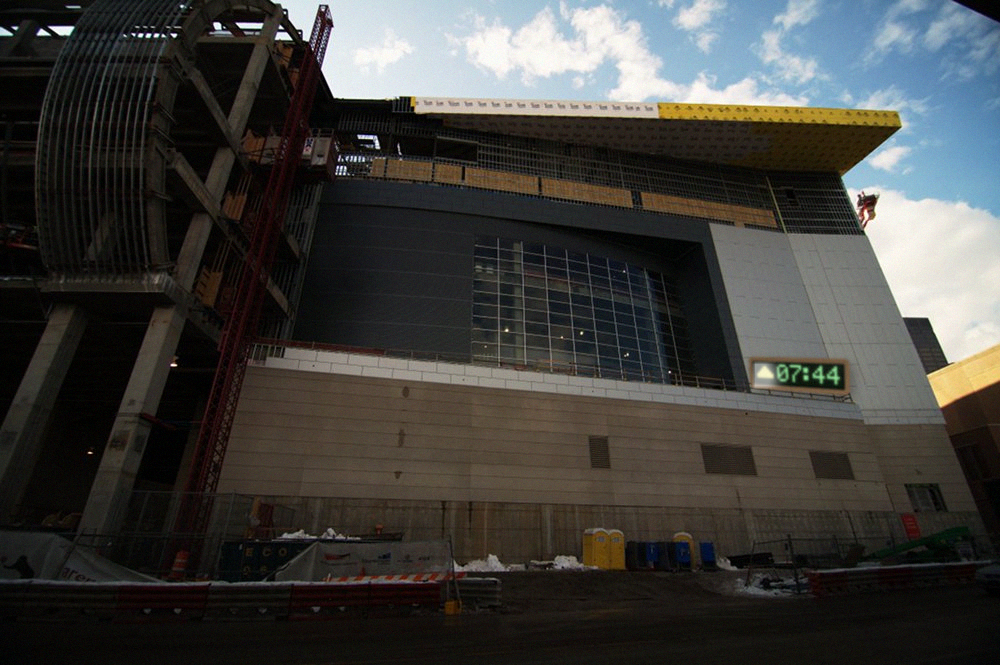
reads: 7,44
